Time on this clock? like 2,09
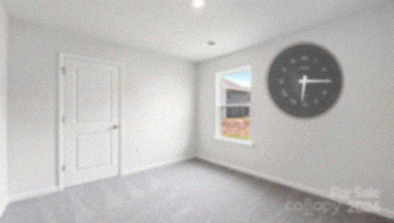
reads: 6,15
